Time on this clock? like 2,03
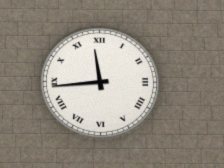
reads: 11,44
